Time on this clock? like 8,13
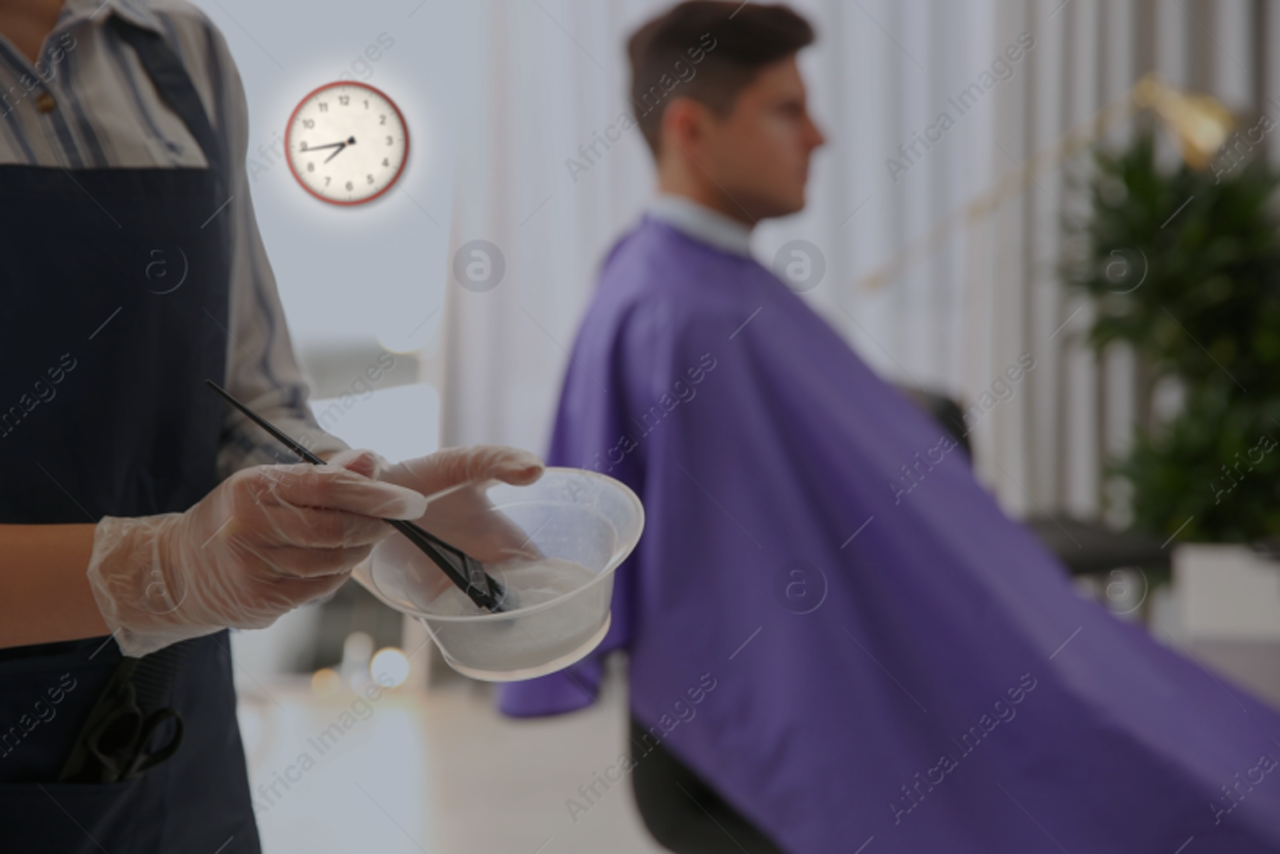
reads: 7,44
